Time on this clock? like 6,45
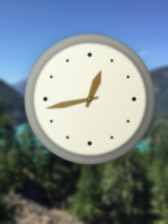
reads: 12,43
